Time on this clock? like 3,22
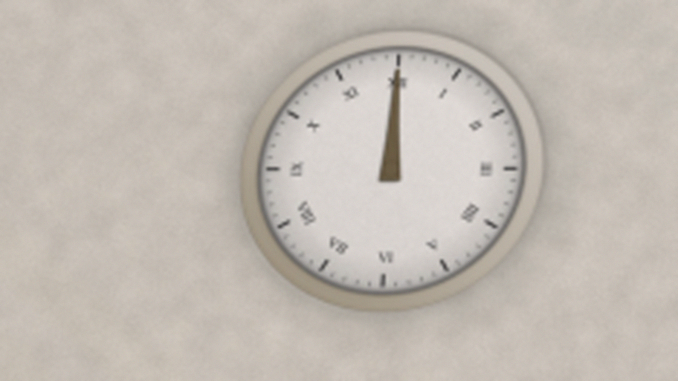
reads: 12,00
